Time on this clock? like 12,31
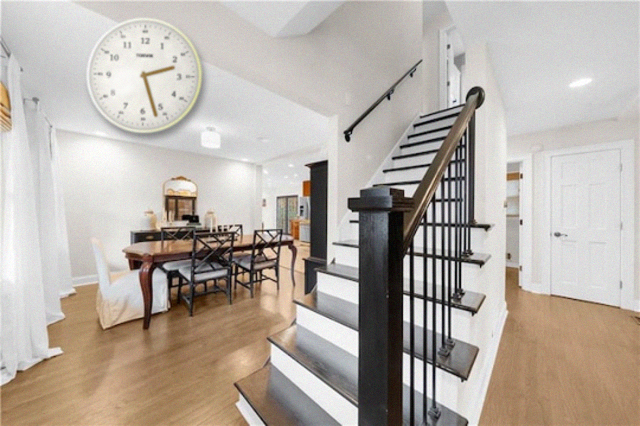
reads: 2,27
